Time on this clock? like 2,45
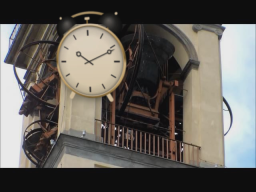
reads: 10,11
